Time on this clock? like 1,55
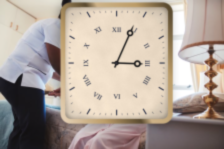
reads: 3,04
